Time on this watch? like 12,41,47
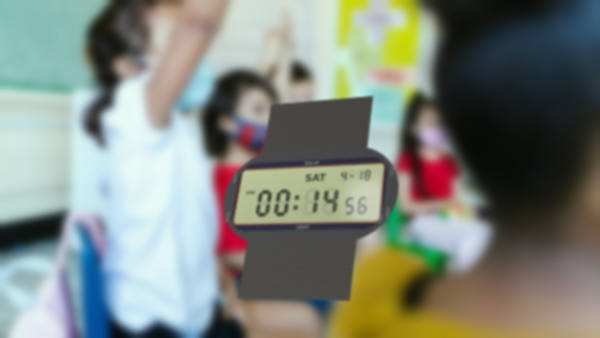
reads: 0,14,56
